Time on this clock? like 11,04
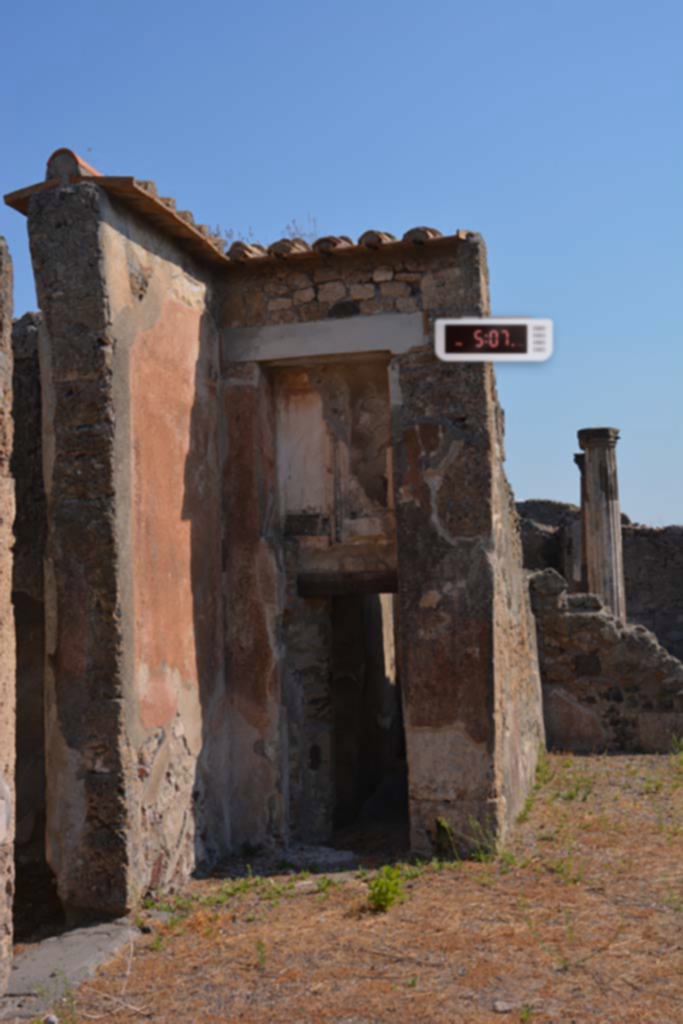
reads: 5,07
